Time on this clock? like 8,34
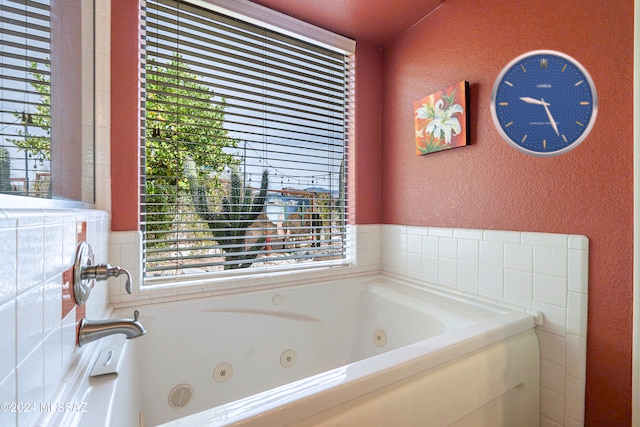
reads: 9,26
